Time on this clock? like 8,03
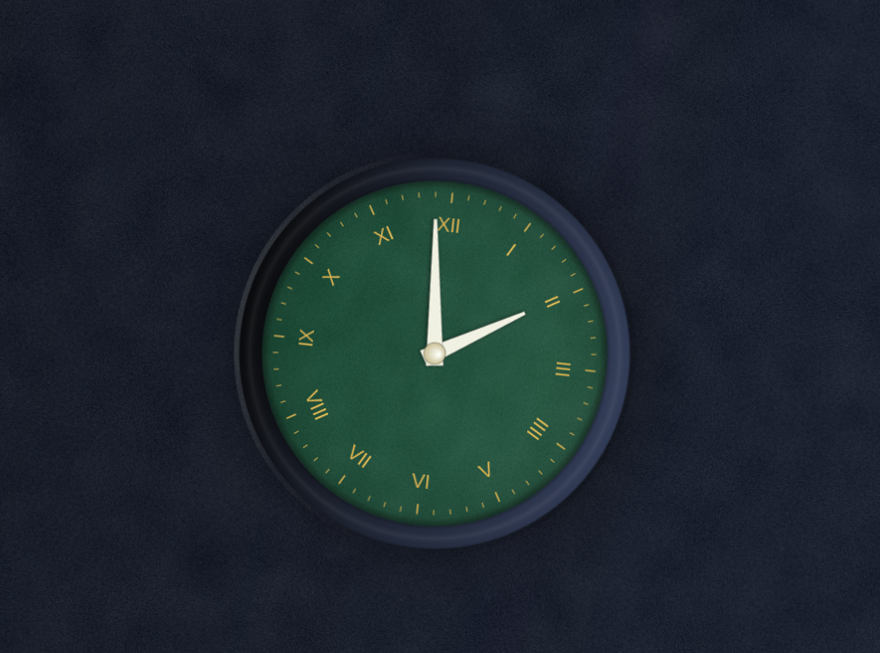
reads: 1,59
